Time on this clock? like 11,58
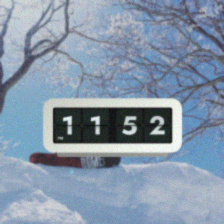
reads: 11,52
